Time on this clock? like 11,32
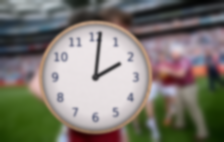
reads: 2,01
